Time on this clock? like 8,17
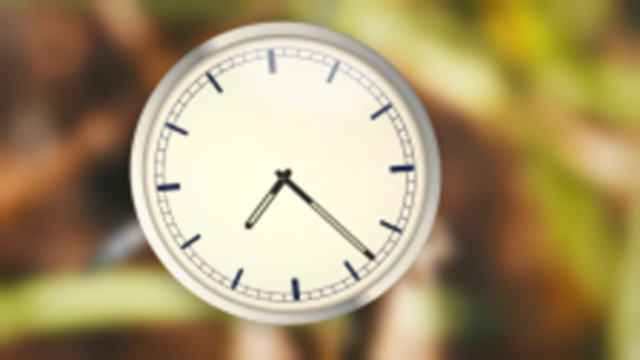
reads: 7,23
